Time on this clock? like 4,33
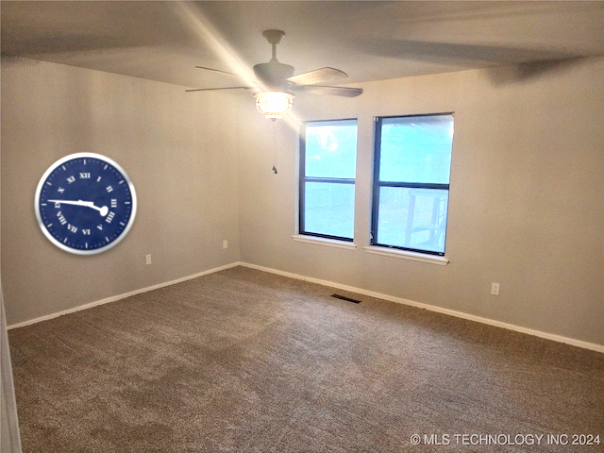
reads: 3,46
